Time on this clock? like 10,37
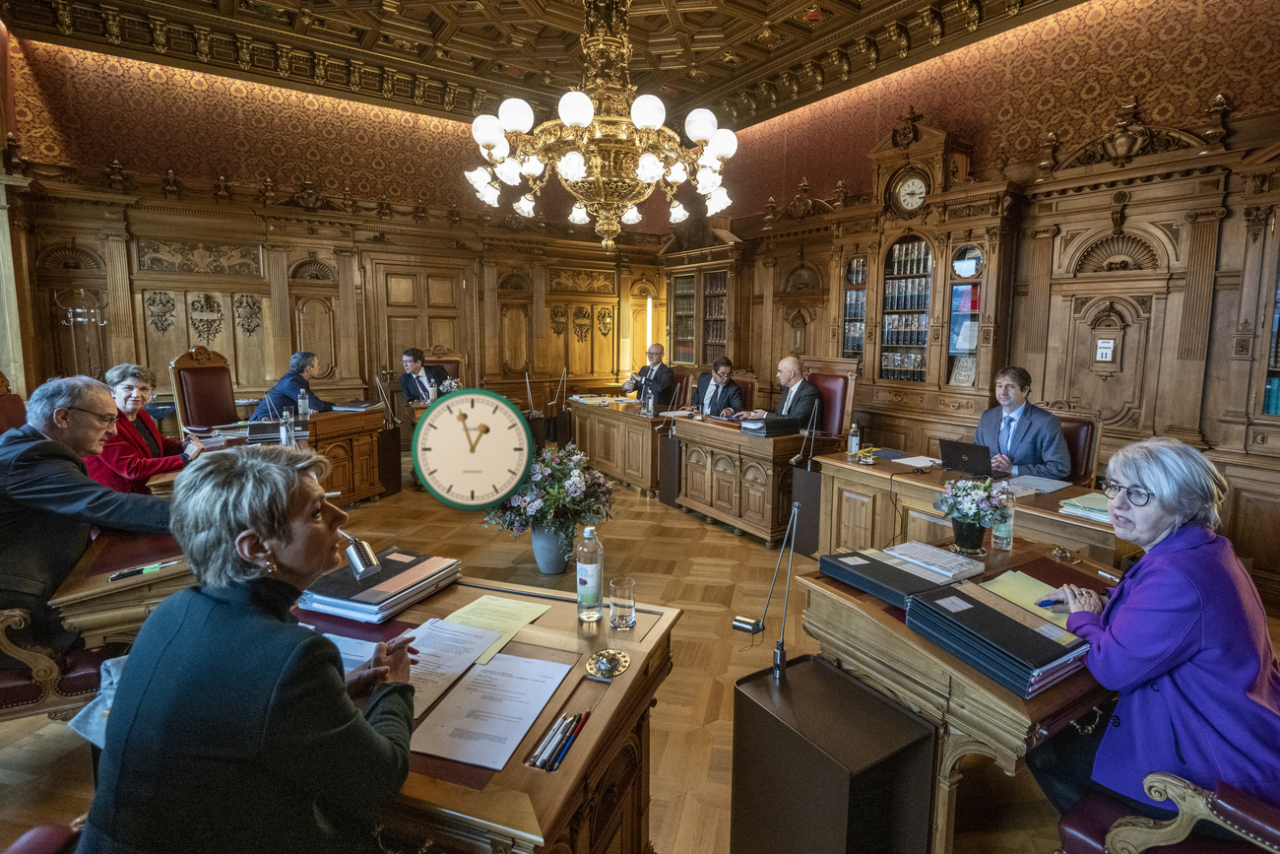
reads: 12,57
